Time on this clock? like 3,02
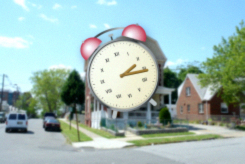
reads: 2,16
